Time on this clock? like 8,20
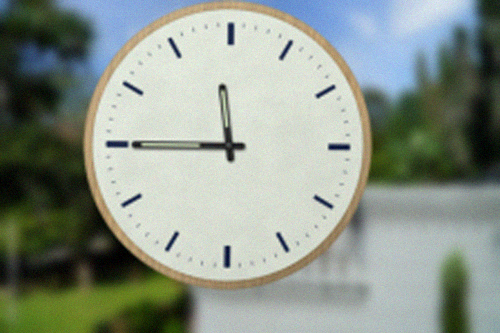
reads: 11,45
